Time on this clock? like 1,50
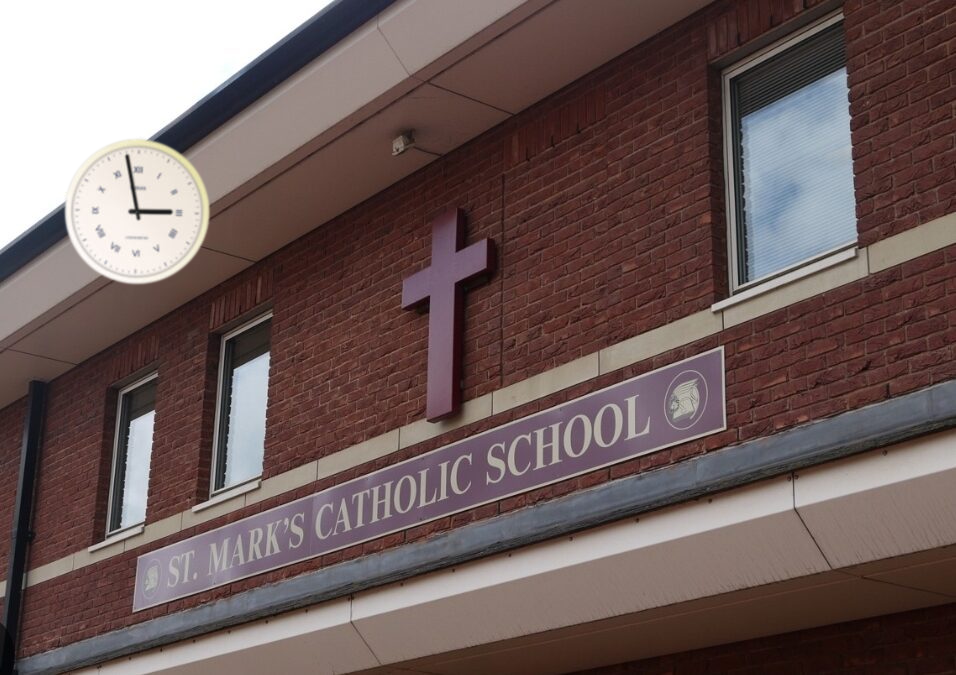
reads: 2,58
